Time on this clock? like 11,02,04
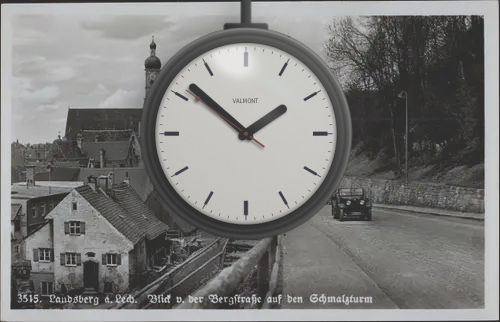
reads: 1,51,51
